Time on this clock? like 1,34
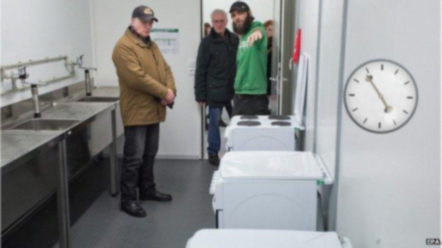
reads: 4,54
